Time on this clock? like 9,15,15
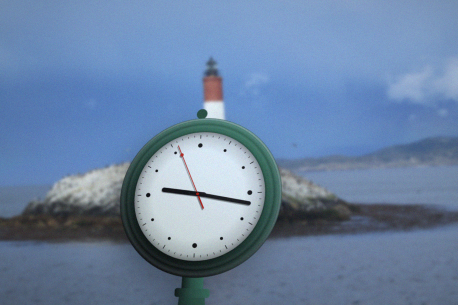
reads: 9,16,56
